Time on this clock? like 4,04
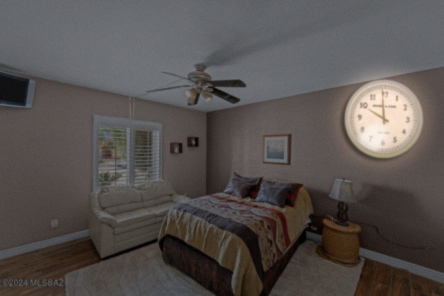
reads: 9,59
